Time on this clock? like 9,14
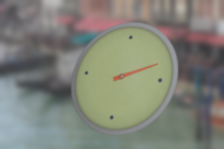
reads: 2,11
